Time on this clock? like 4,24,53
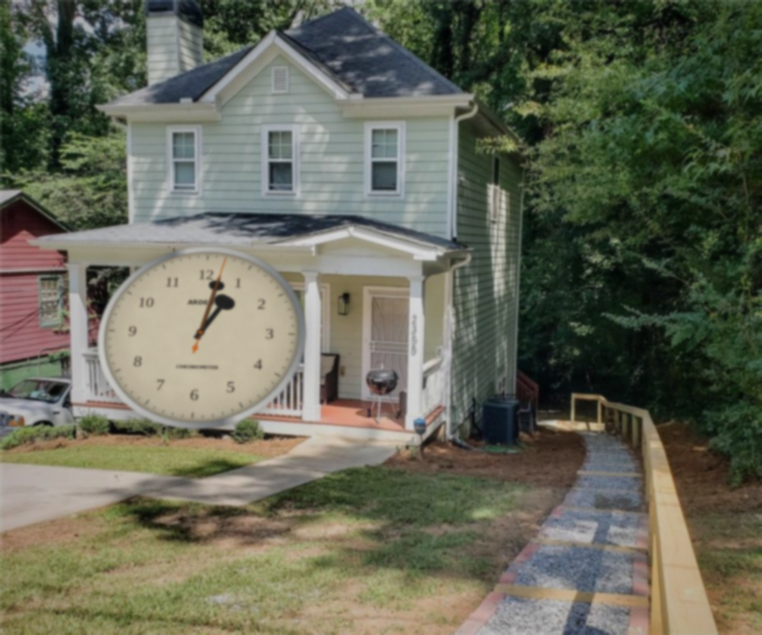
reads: 1,02,02
